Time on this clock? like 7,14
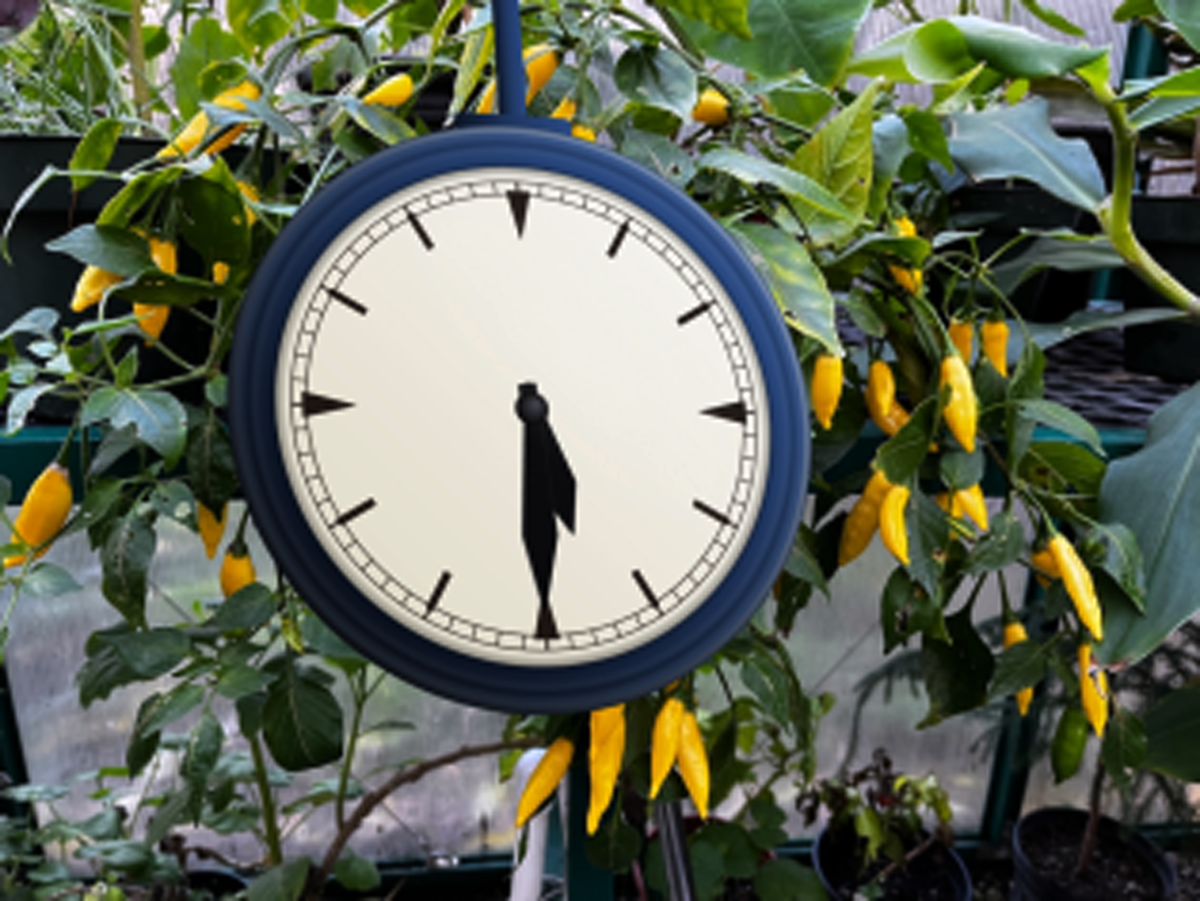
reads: 5,30
